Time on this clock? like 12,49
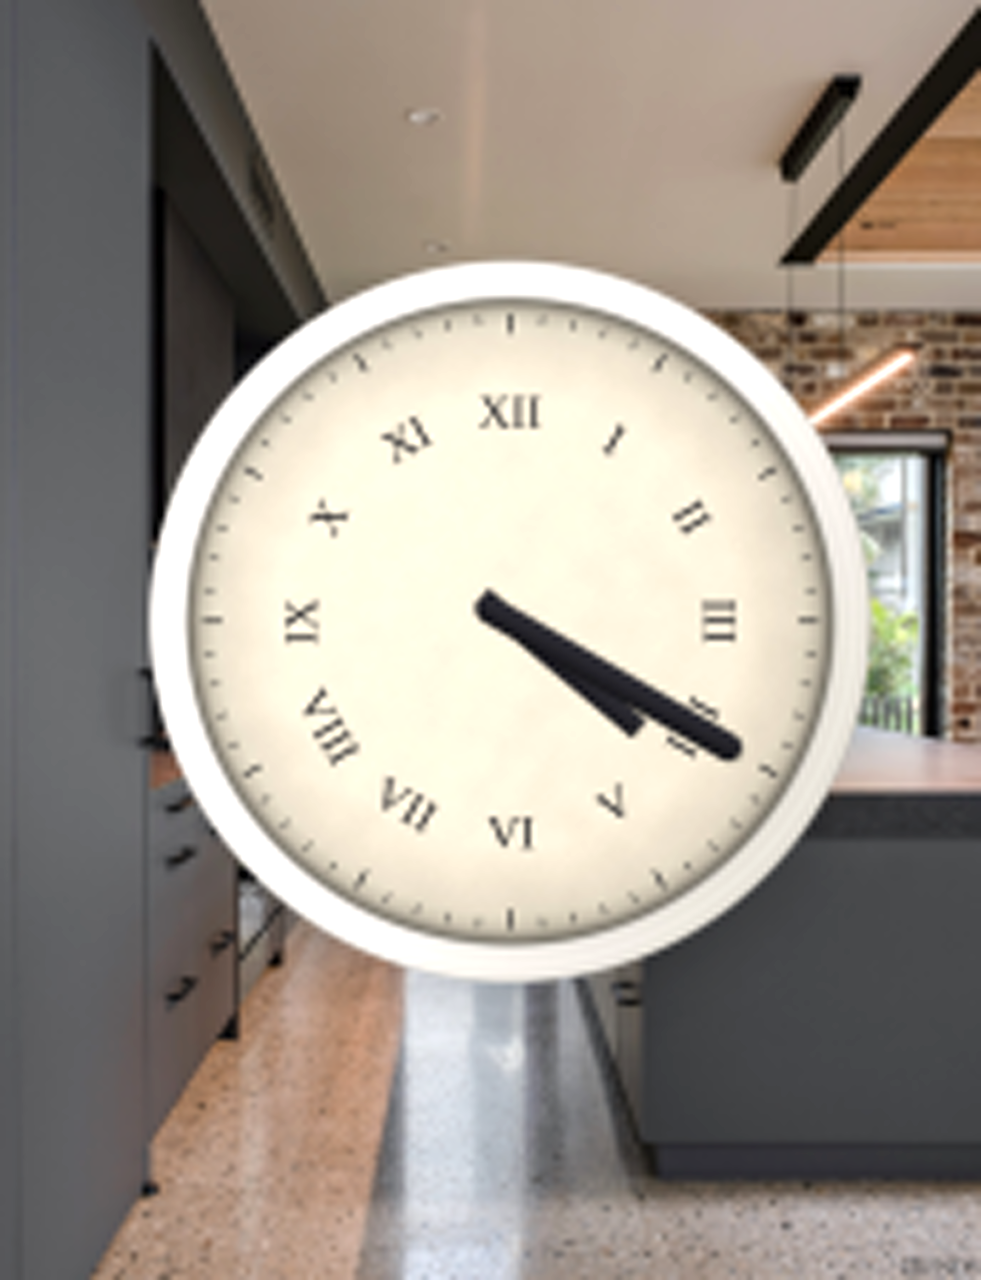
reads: 4,20
